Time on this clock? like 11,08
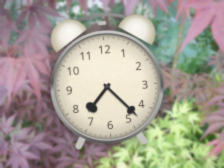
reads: 7,23
